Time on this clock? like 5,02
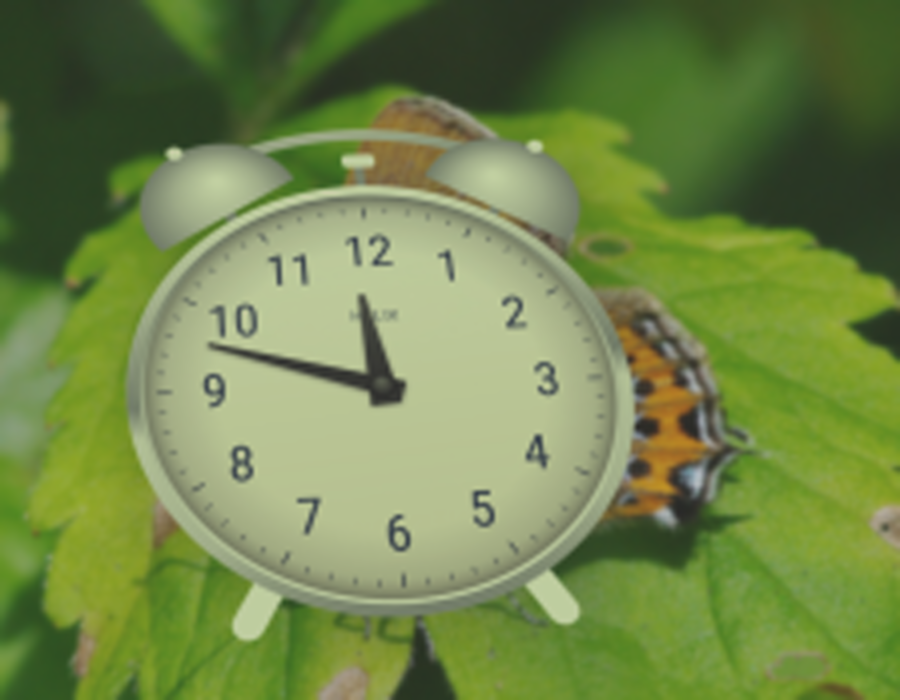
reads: 11,48
